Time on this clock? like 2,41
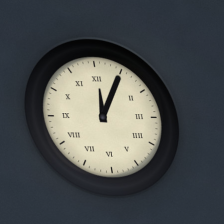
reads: 12,05
